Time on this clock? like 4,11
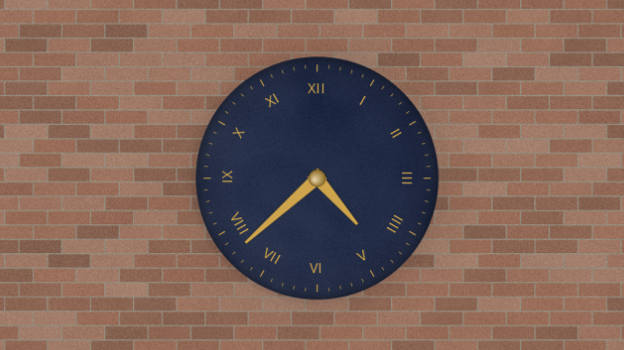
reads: 4,38
